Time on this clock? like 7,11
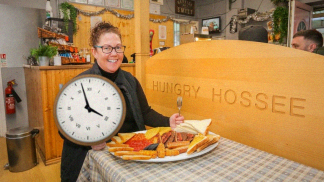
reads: 3,57
